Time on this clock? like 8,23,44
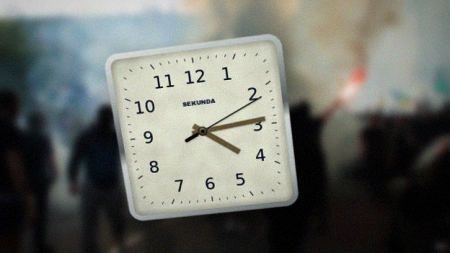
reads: 4,14,11
